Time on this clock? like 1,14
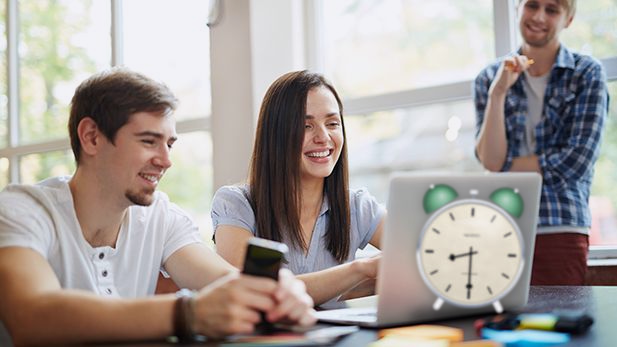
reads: 8,30
